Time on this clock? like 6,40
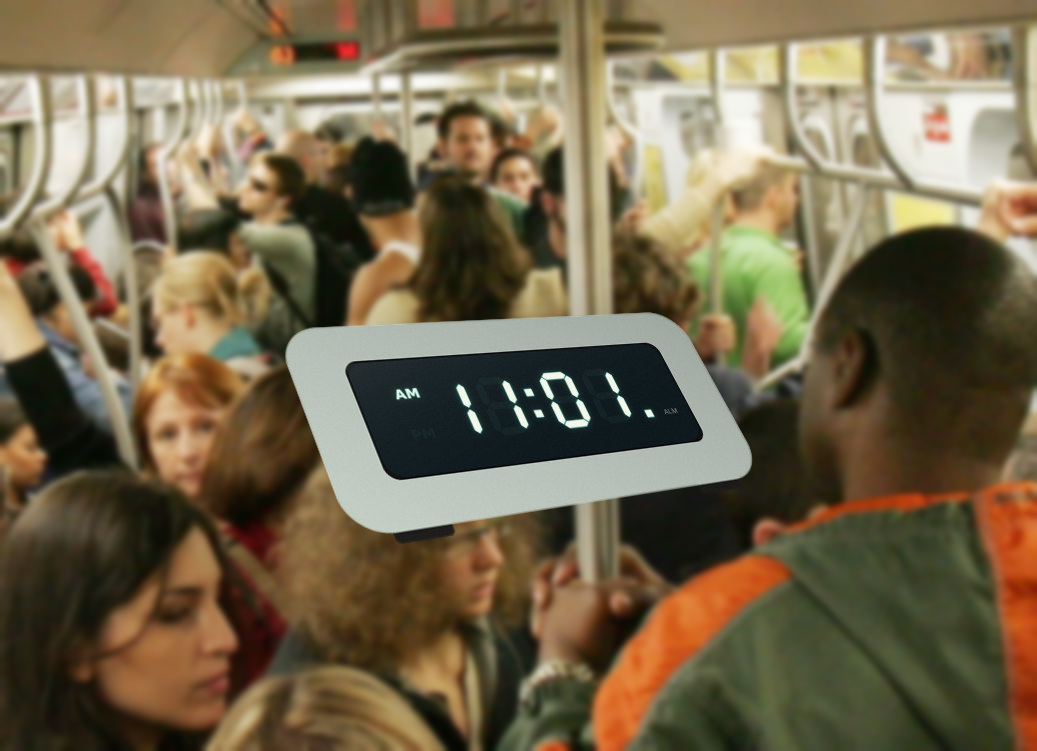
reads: 11,01
